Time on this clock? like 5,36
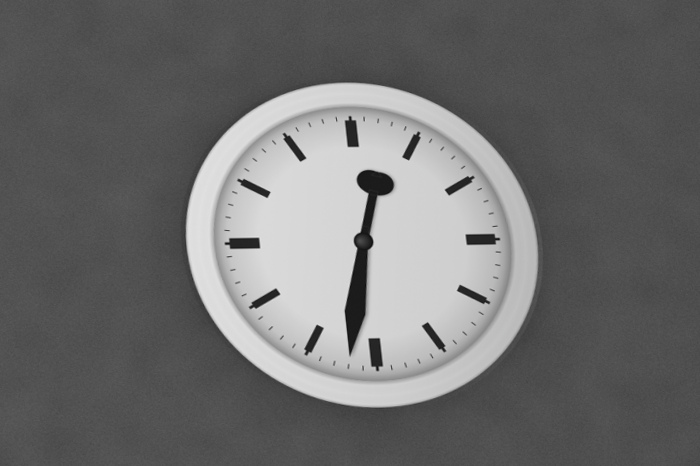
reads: 12,32
